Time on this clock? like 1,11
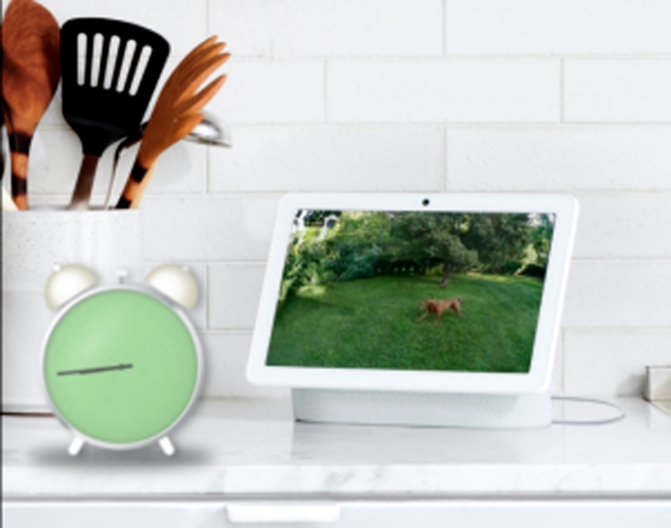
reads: 8,44
